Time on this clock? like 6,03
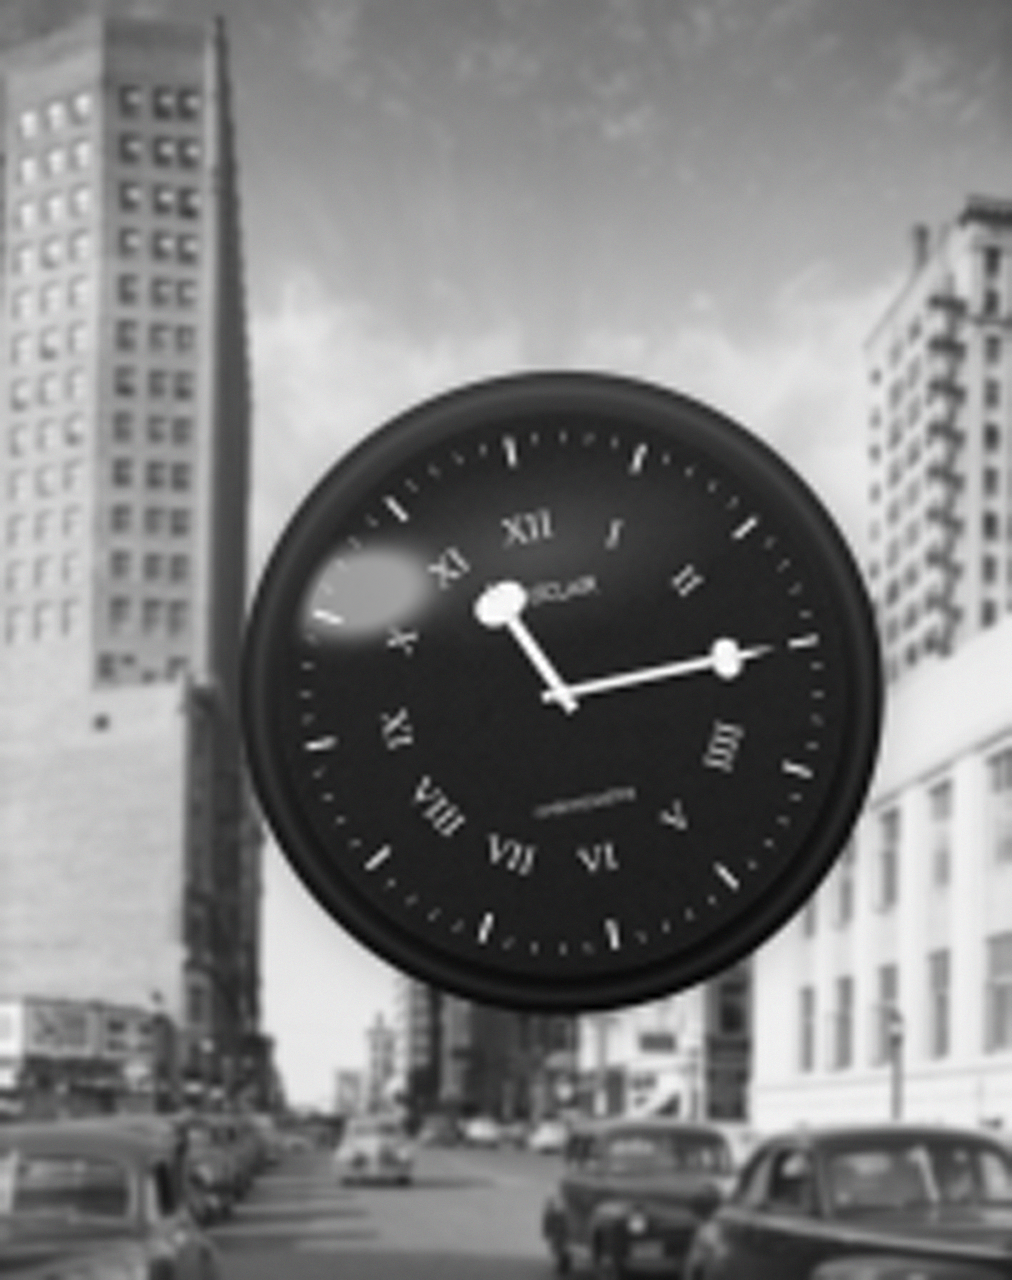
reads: 11,15
